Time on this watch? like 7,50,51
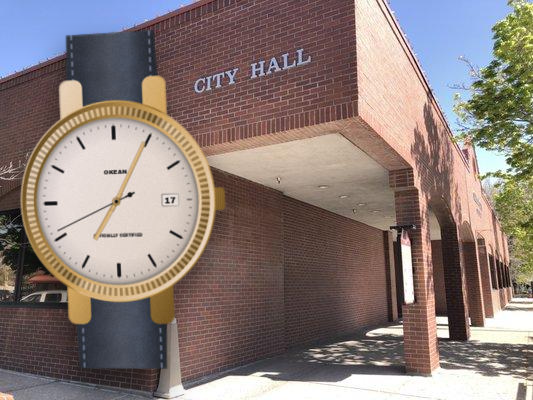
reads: 7,04,41
